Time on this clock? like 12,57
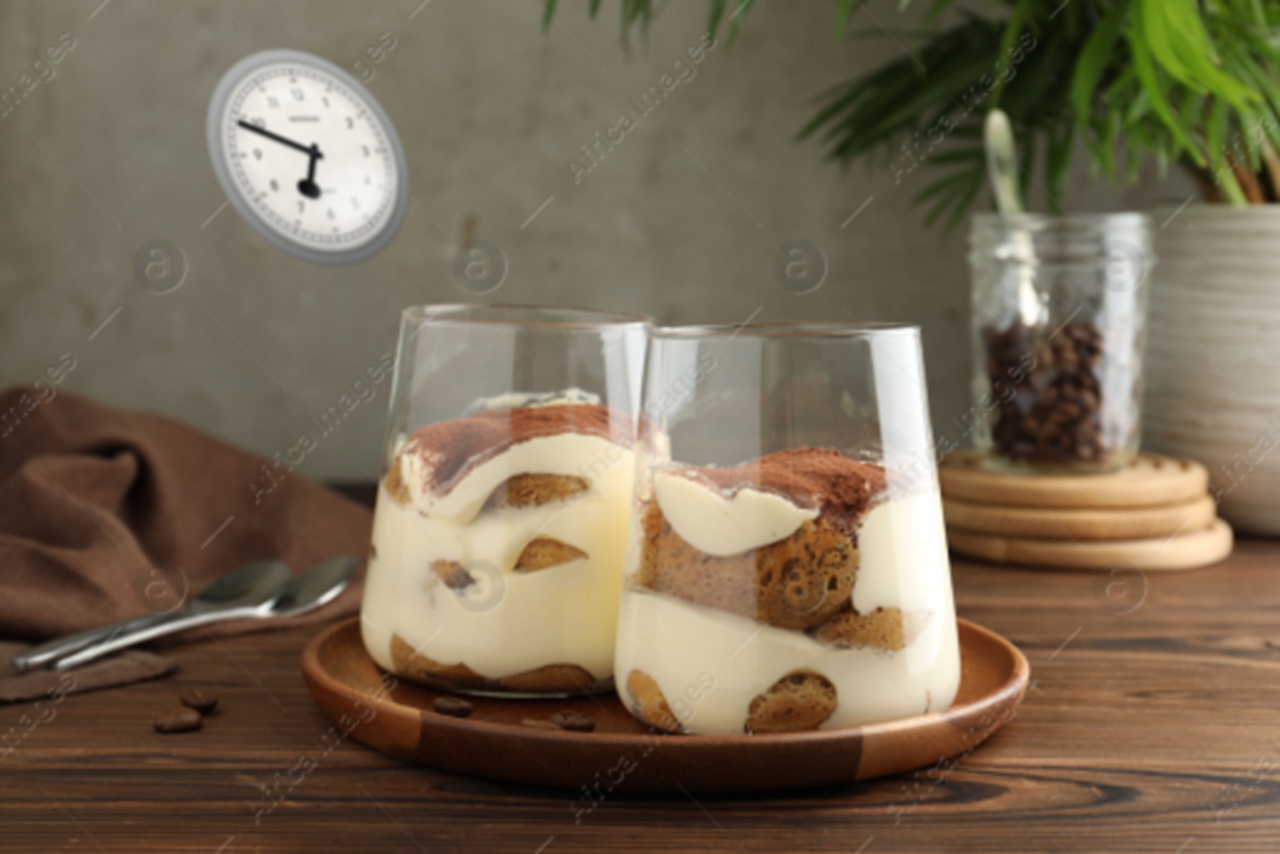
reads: 6,49
